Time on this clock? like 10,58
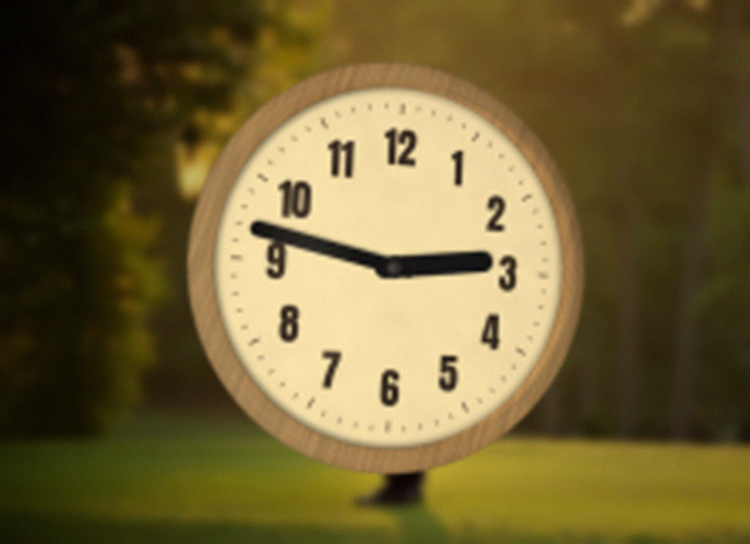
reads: 2,47
